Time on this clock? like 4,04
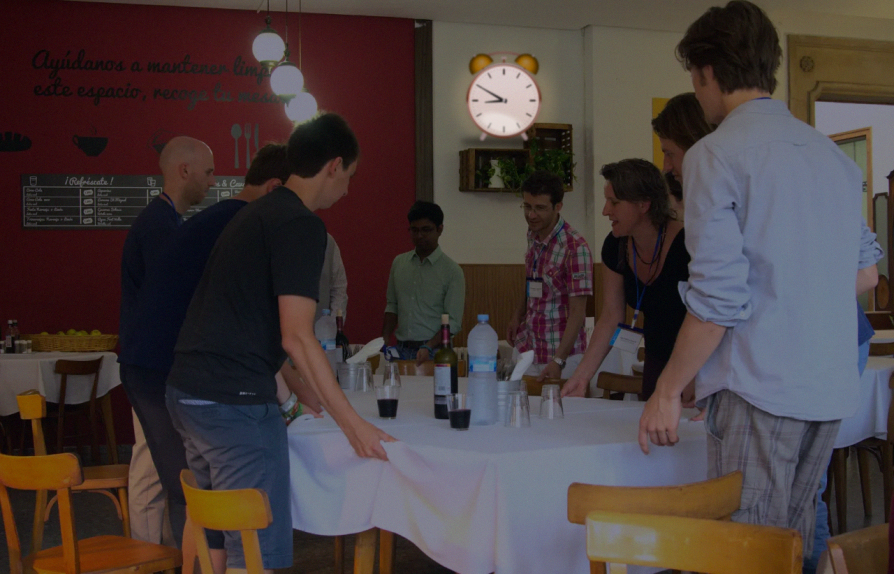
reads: 8,50
